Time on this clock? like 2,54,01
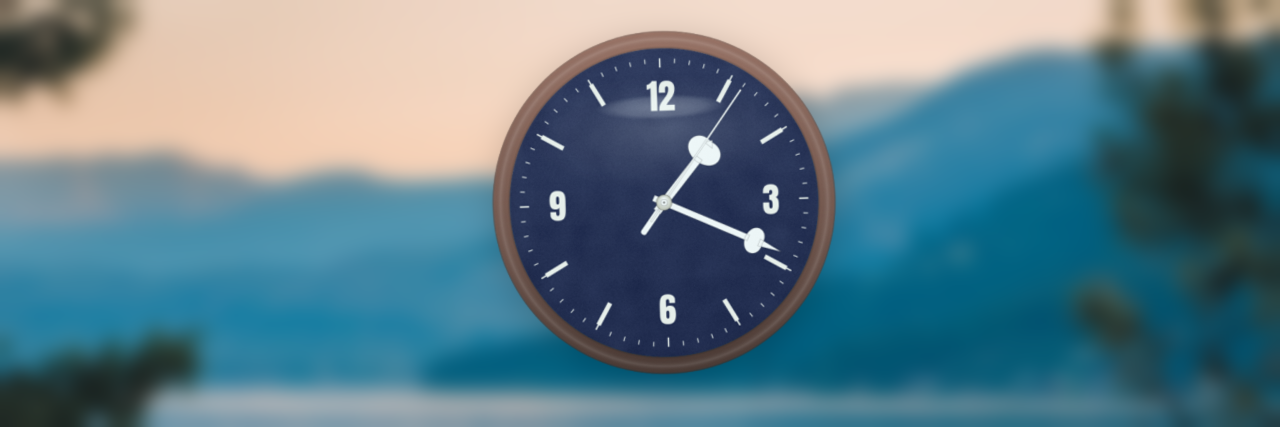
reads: 1,19,06
